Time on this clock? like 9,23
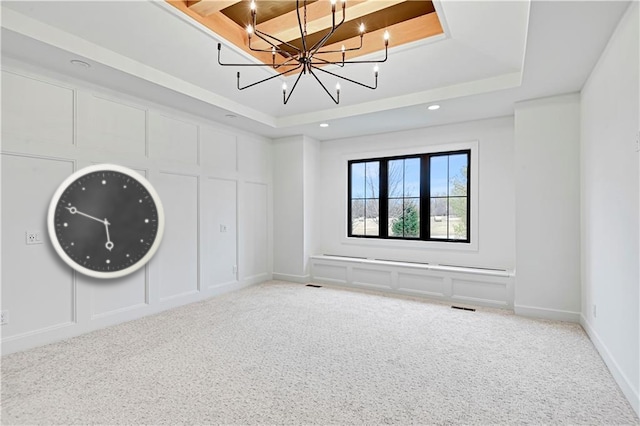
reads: 5,49
